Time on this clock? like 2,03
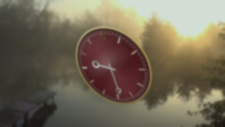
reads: 9,29
